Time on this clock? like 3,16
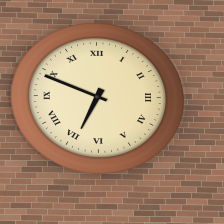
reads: 6,49
